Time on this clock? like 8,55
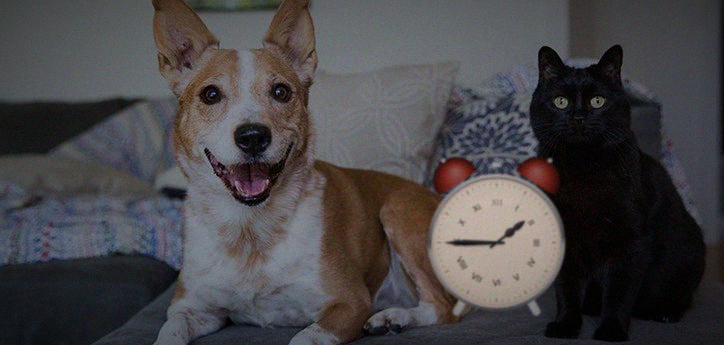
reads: 1,45
